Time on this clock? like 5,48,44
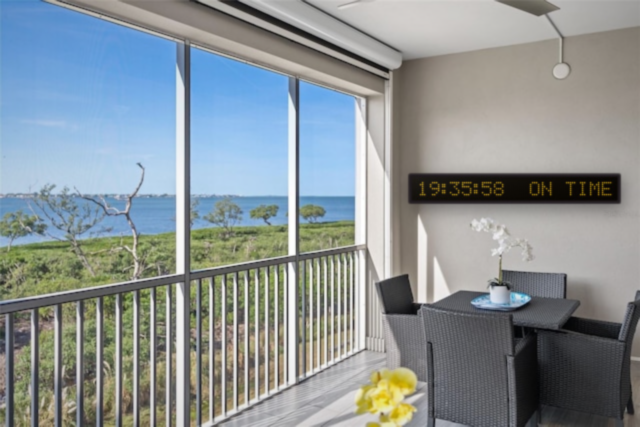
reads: 19,35,58
